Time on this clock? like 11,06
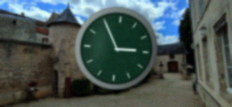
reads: 2,55
